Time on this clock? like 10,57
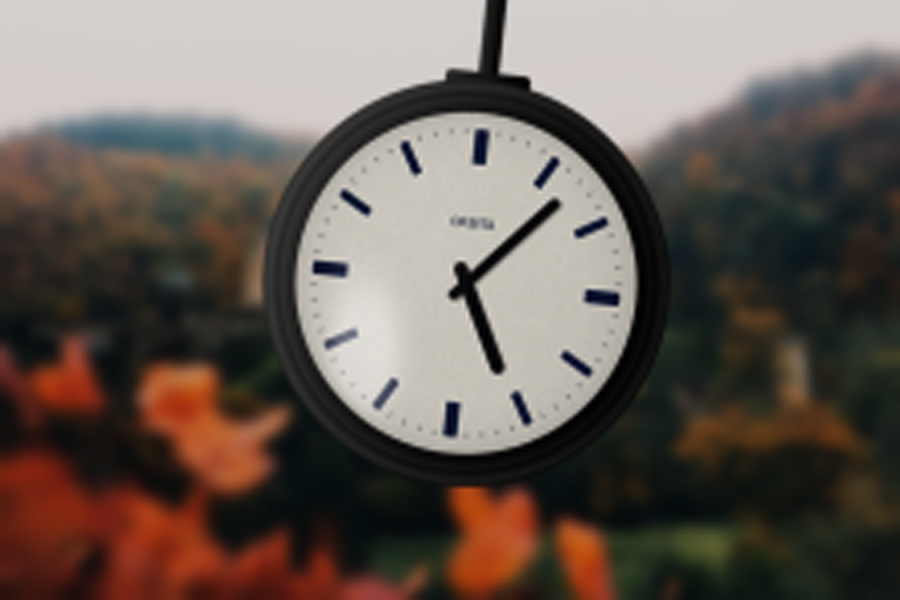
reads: 5,07
